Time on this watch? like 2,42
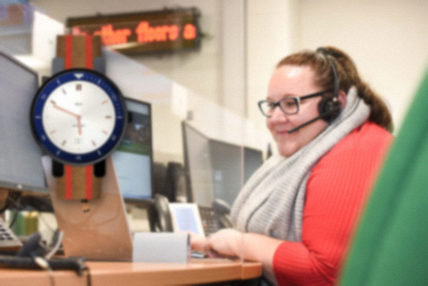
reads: 5,49
